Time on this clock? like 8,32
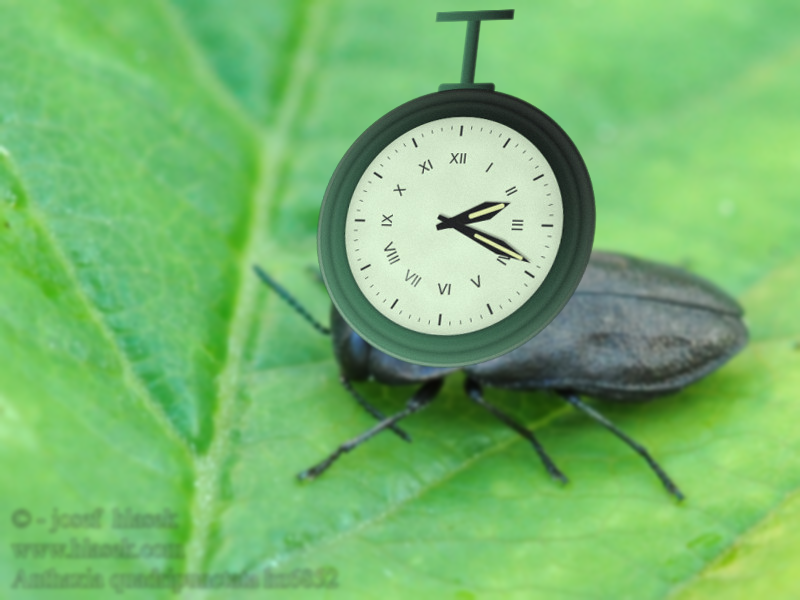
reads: 2,19
